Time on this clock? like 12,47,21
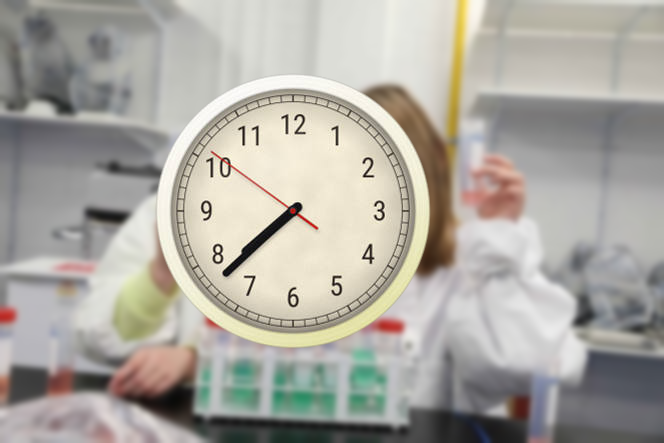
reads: 7,37,51
